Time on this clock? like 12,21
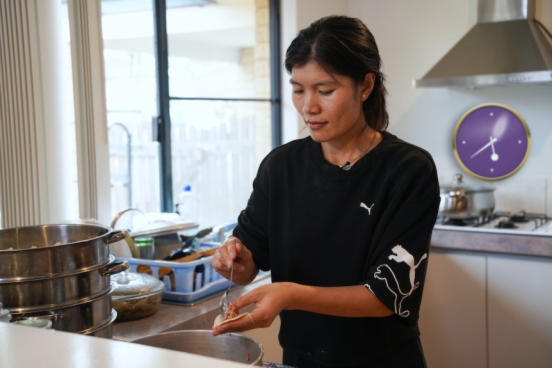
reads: 5,39
